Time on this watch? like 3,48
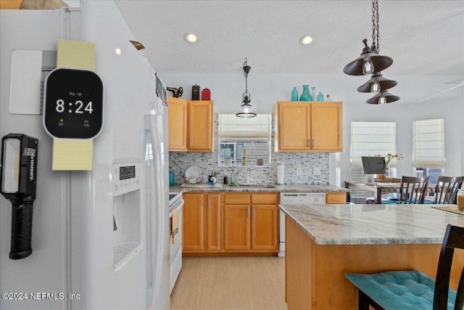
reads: 8,24
